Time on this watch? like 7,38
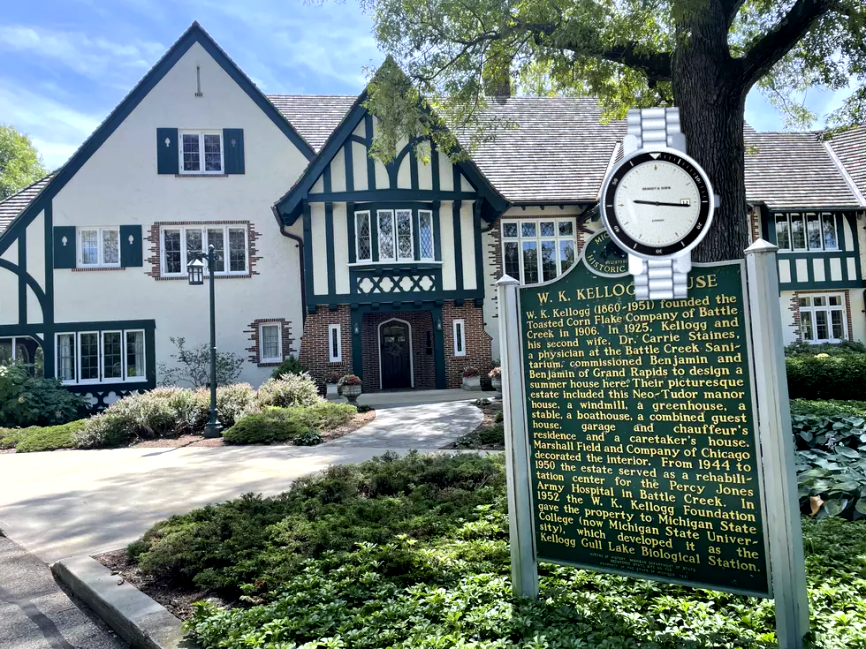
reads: 9,16
